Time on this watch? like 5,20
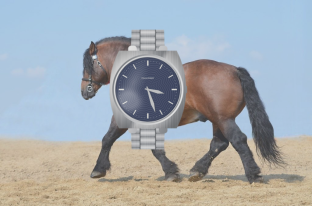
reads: 3,27
